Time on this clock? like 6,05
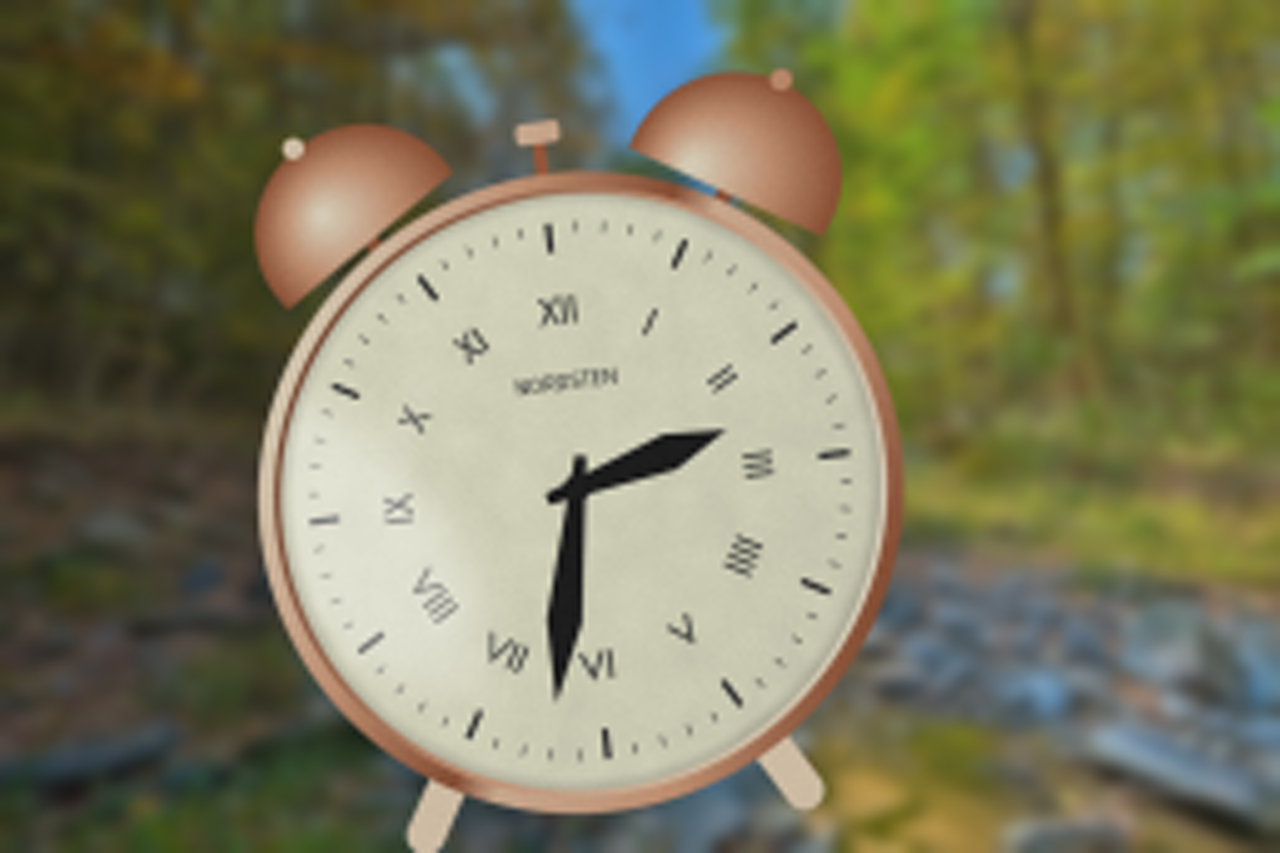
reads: 2,32
